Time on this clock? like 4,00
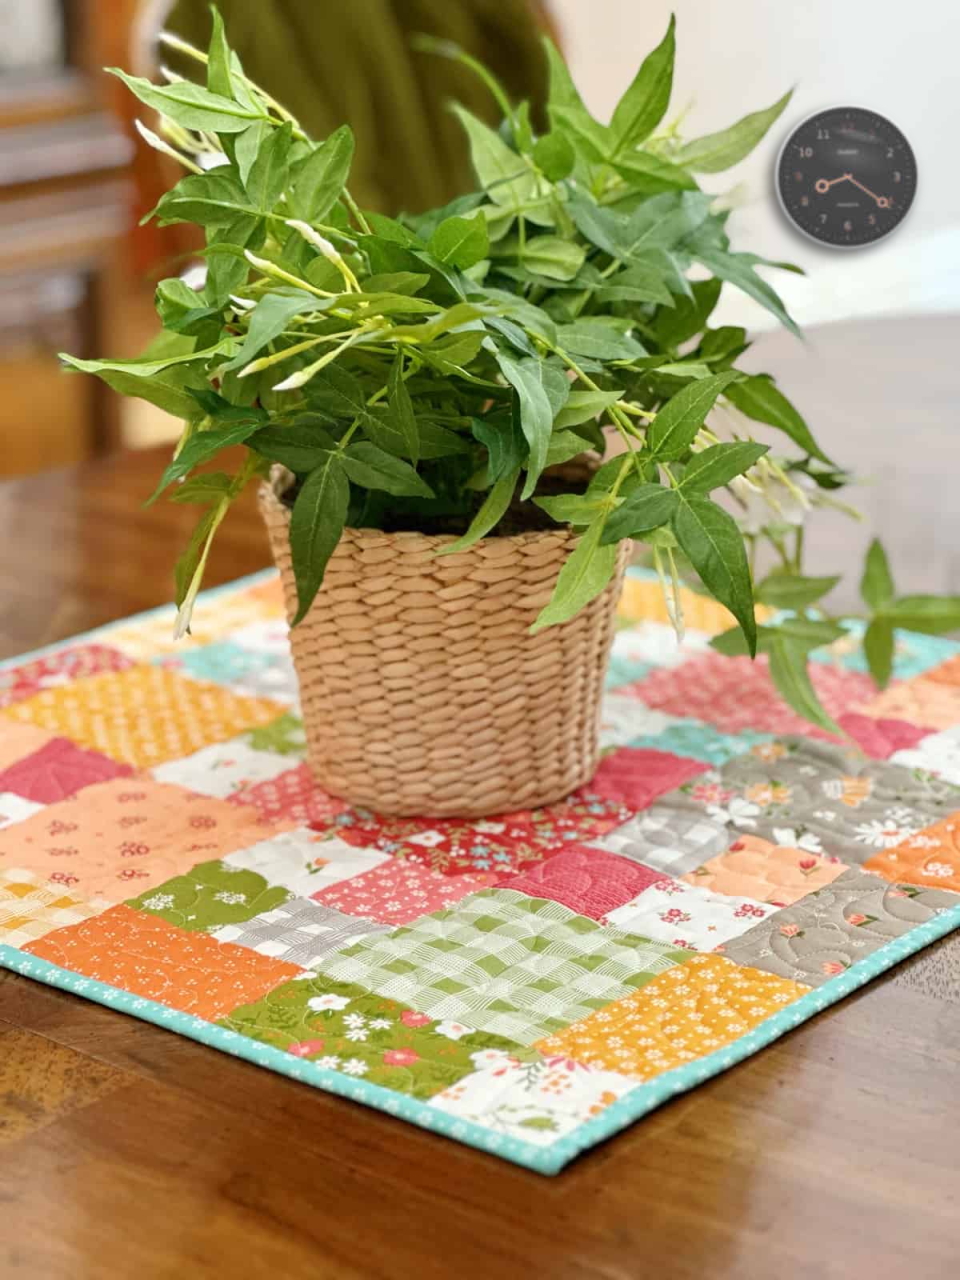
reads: 8,21
